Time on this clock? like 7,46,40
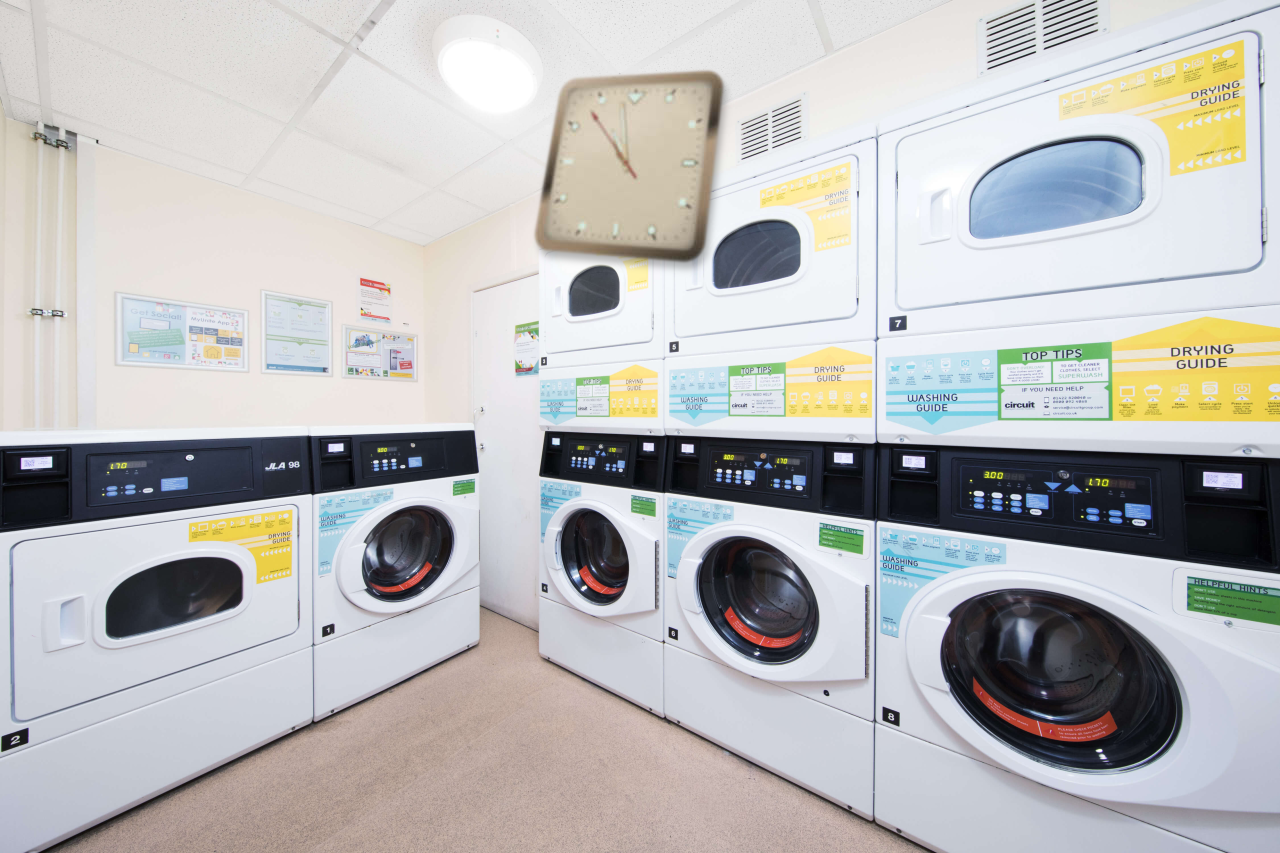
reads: 10,57,53
